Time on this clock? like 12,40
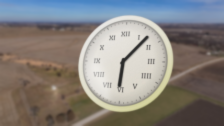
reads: 6,07
